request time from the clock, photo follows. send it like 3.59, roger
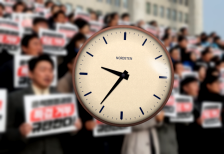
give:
9.36
